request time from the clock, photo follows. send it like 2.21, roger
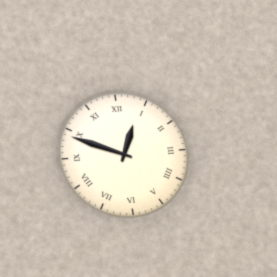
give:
12.49
